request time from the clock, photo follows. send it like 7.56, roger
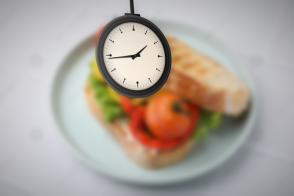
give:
1.44
